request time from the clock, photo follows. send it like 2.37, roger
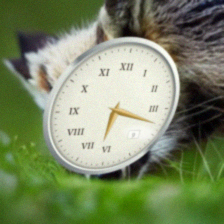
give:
6.18
